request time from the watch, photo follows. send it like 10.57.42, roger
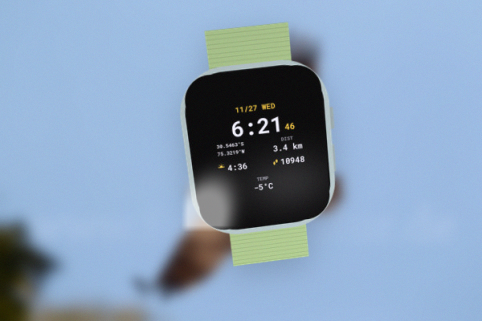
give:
6.21.46
